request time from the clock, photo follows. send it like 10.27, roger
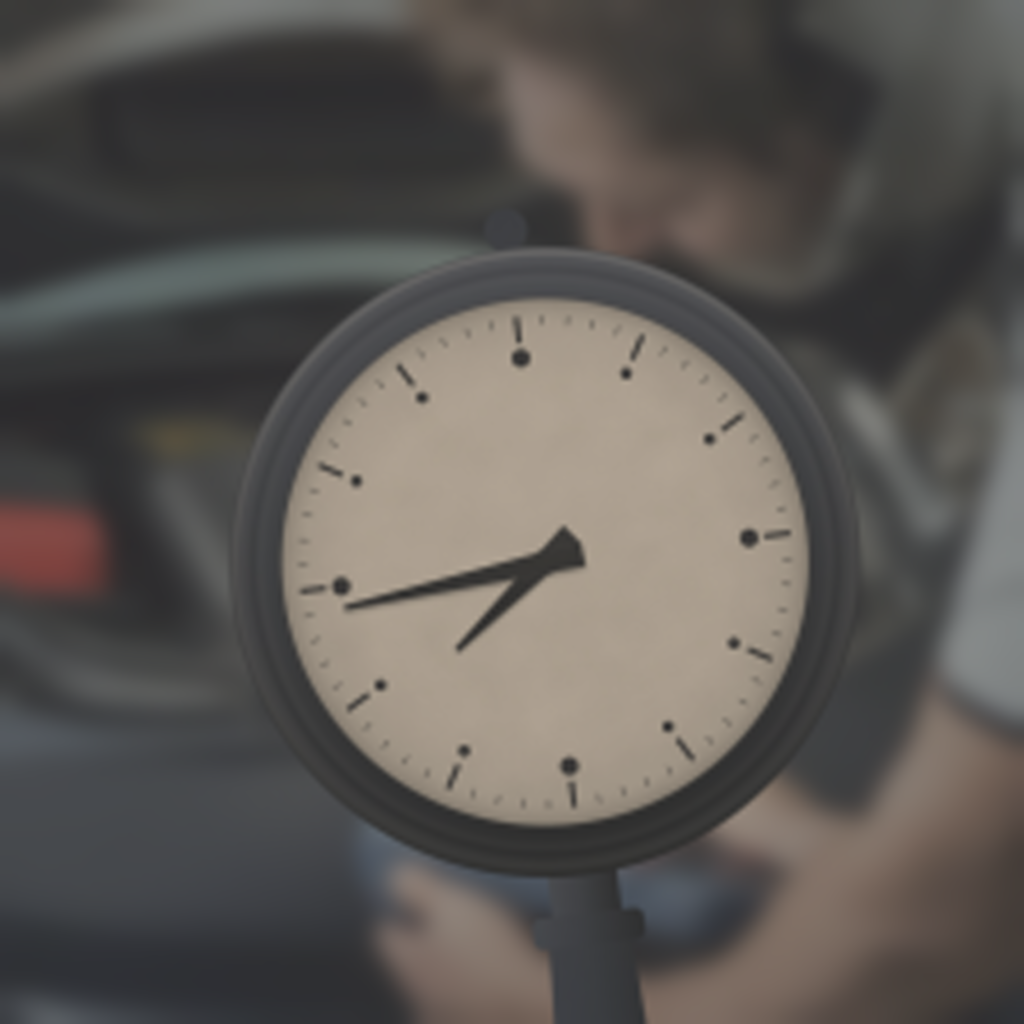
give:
7.44
